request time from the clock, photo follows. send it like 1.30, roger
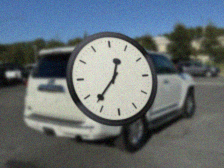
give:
12.37
